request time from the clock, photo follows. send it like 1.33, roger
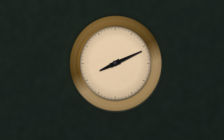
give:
8.11
